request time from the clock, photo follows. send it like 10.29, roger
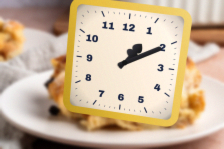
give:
1.10
